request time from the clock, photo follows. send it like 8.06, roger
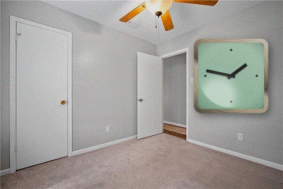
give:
1.47
